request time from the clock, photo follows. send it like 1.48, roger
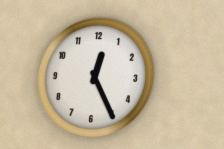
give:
12.25
